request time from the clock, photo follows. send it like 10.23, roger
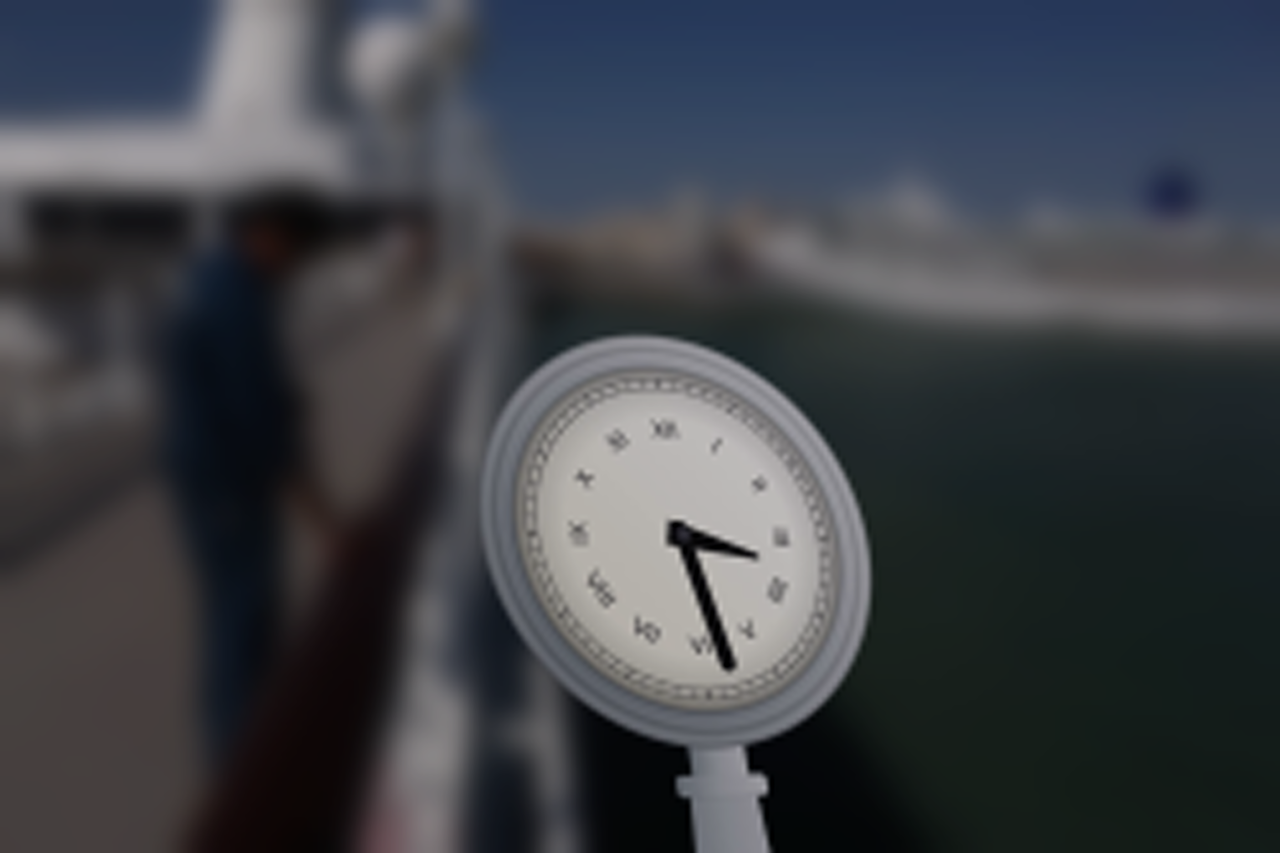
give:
3.28
